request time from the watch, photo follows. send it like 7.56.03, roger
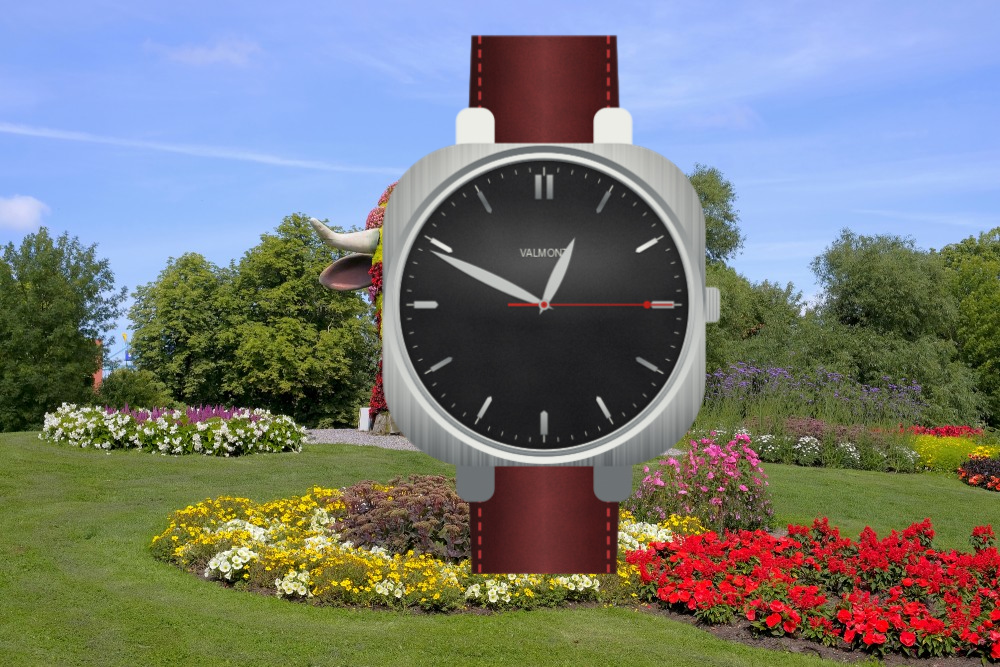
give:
12.49.15
